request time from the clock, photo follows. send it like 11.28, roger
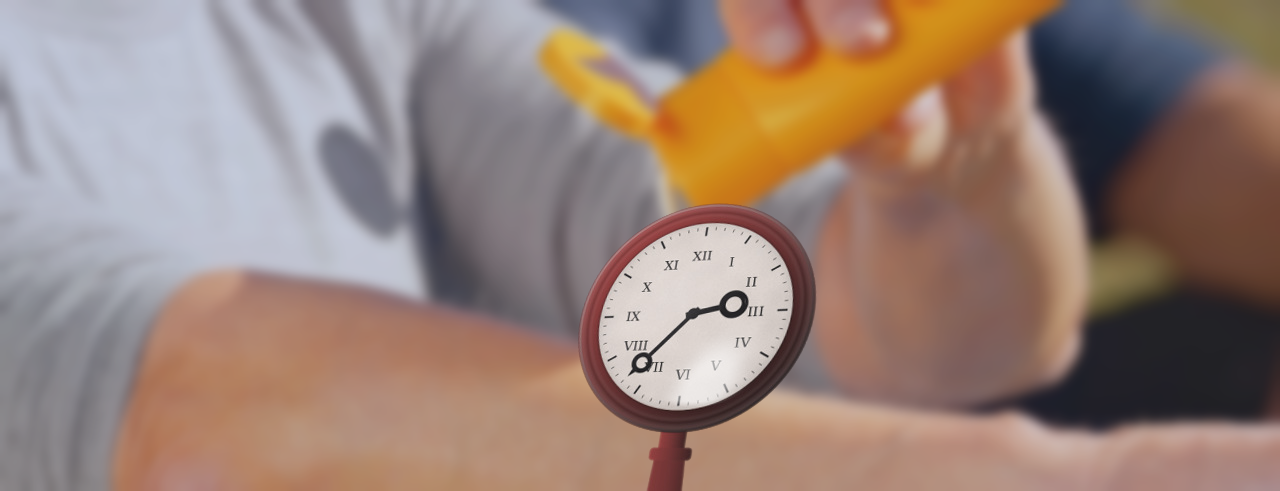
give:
2.37
